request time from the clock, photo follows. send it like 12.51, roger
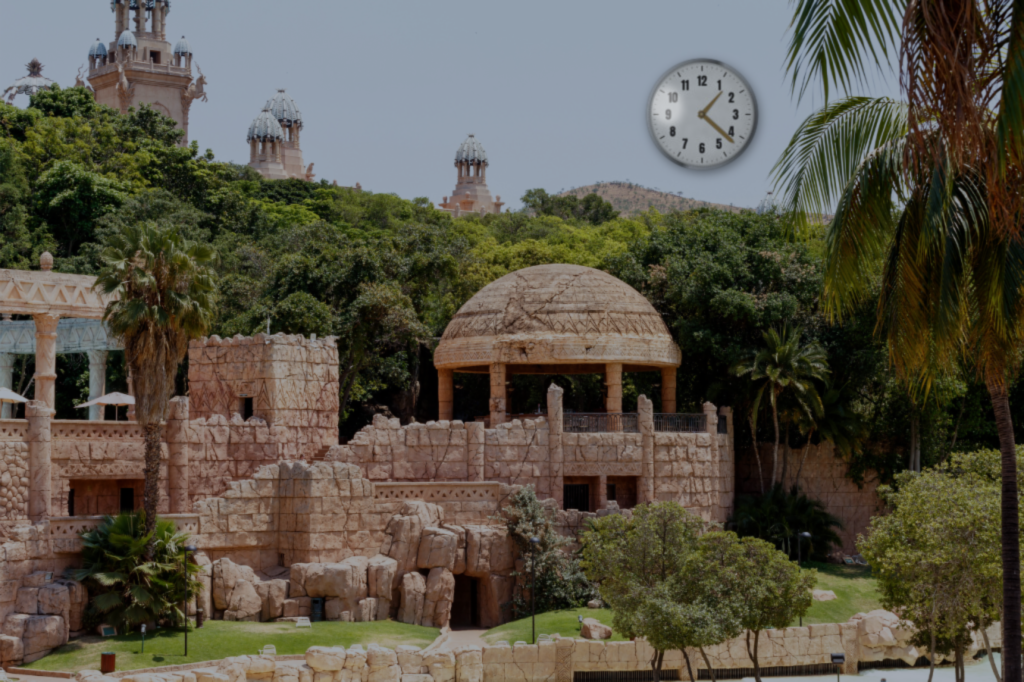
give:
1.22
